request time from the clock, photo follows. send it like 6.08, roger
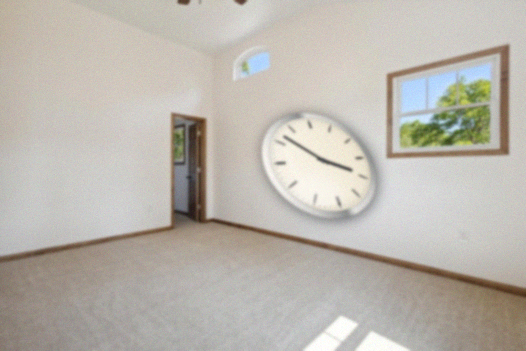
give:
3.52
